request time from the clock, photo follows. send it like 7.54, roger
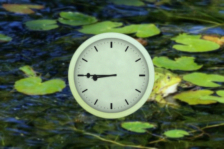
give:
8.45
